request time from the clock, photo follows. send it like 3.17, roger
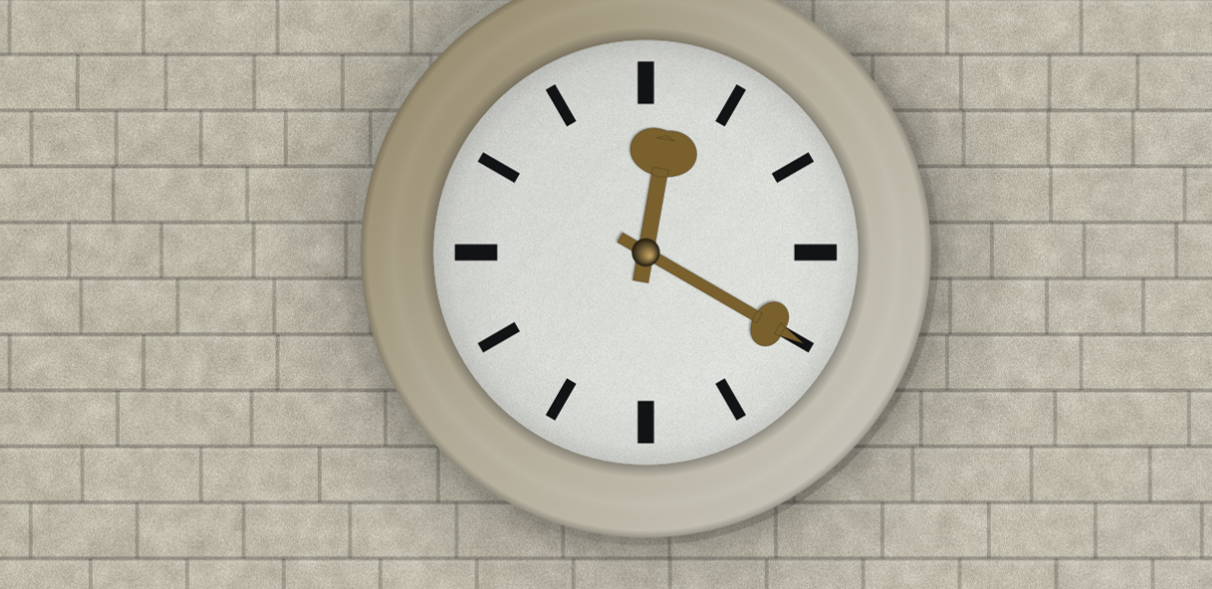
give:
12.20
